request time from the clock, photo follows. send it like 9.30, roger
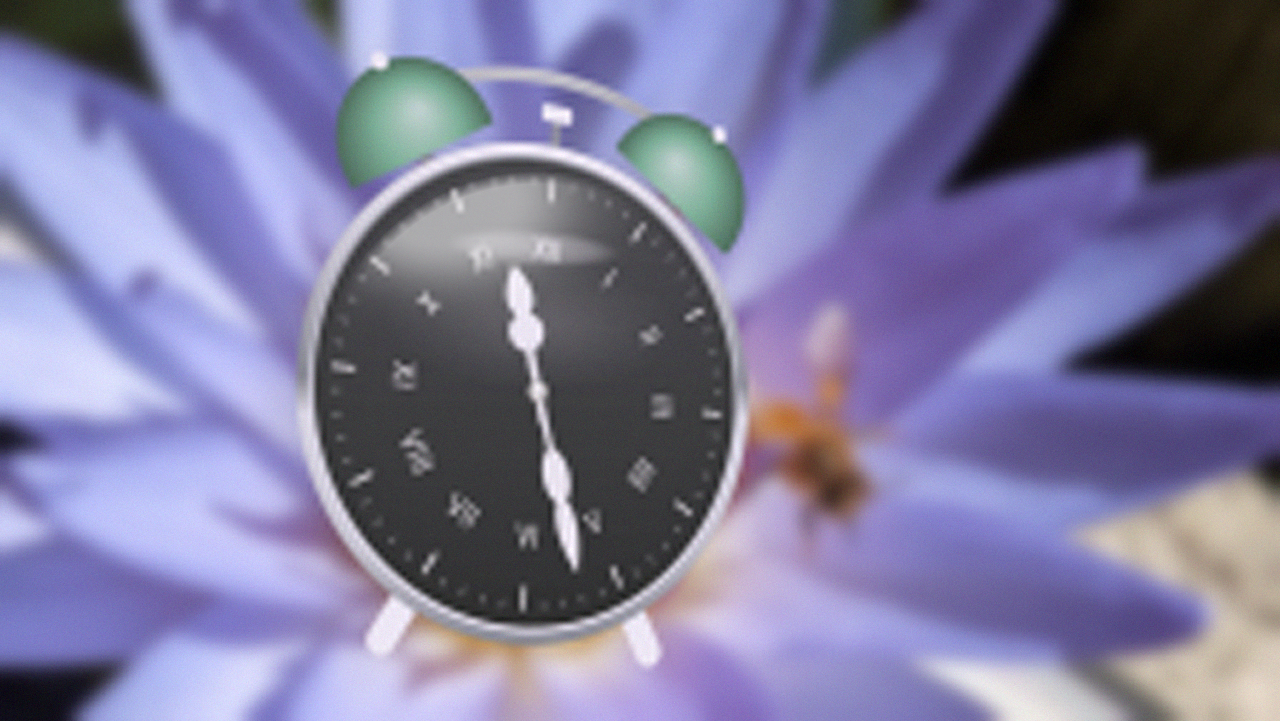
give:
11.27
